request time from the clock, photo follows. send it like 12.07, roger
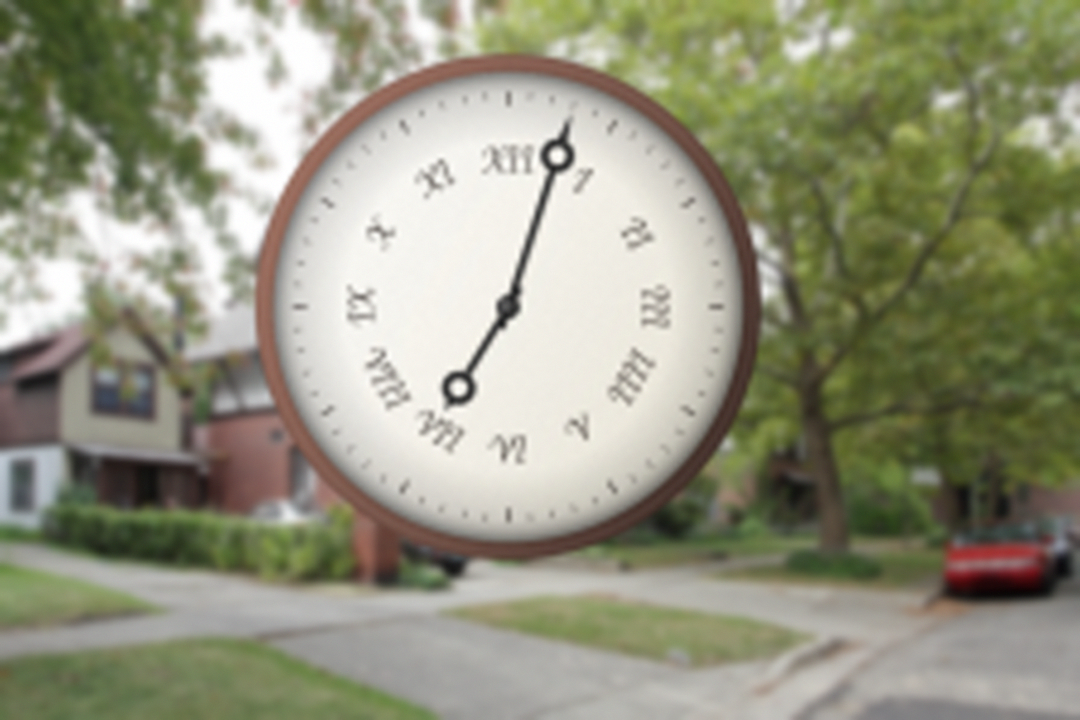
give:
7.03
